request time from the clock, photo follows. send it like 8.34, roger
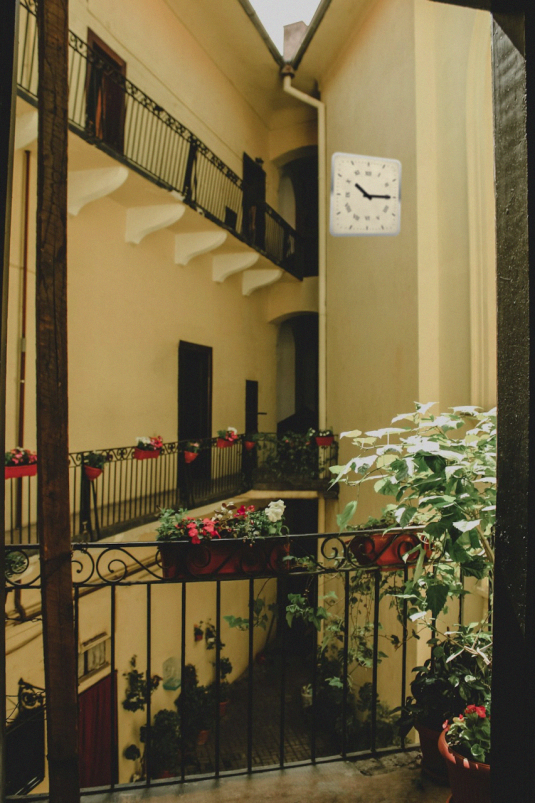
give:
10.15
